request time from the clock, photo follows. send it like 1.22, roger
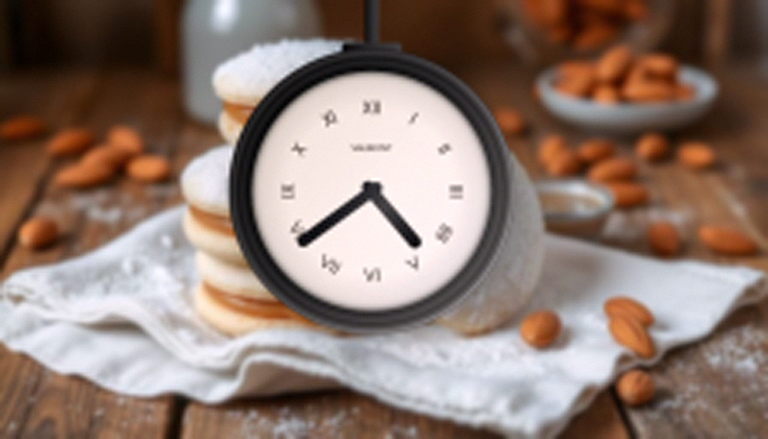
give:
4.39
